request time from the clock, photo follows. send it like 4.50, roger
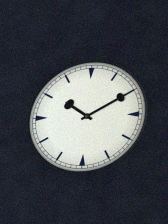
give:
10.10
